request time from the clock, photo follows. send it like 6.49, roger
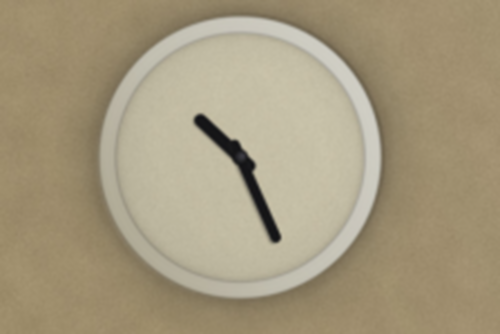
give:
10.26
